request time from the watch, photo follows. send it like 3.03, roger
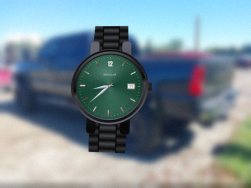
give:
8.38
